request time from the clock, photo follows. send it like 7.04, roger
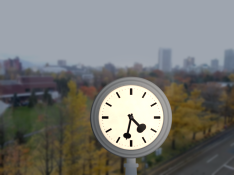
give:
4.32
